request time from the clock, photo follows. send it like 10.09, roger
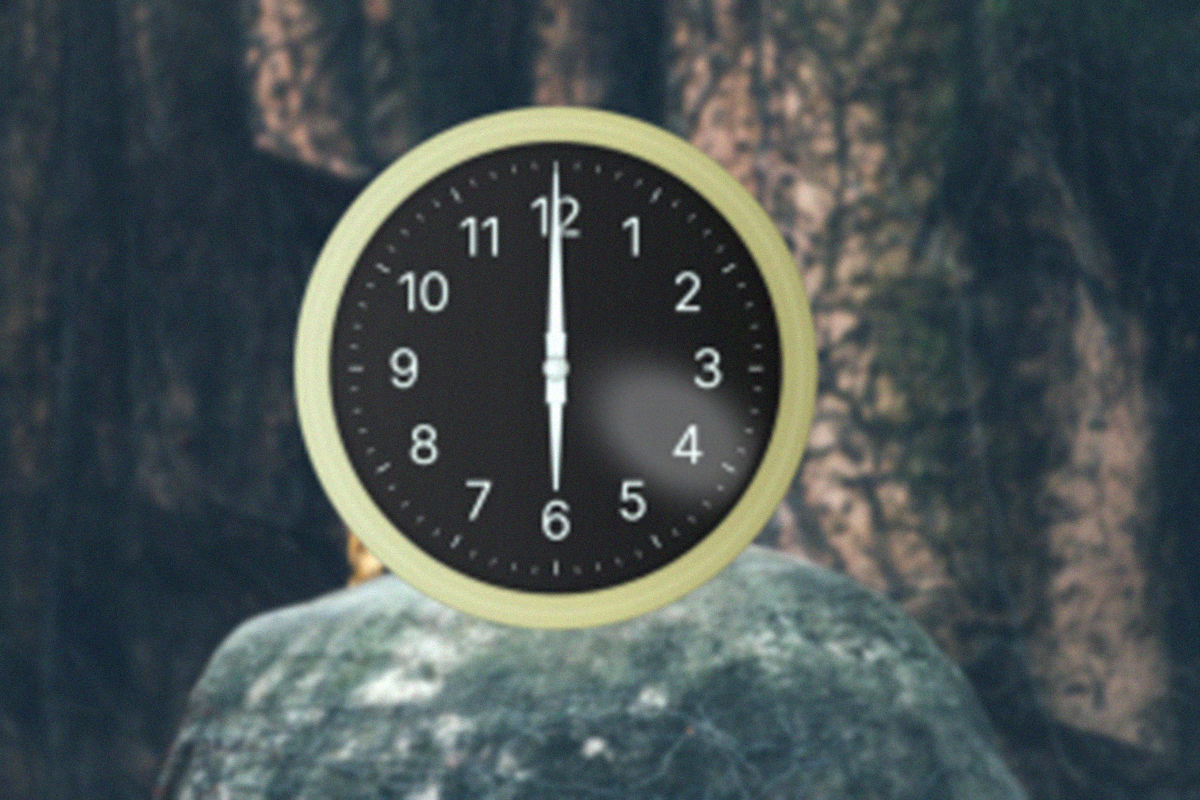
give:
6.00
